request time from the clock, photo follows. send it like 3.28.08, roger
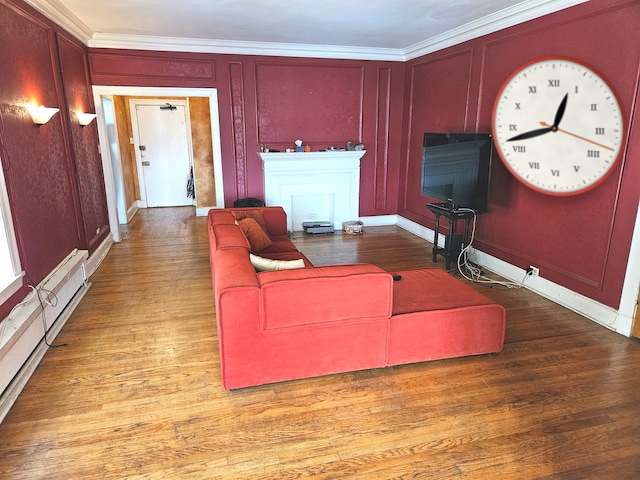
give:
12.42.18
